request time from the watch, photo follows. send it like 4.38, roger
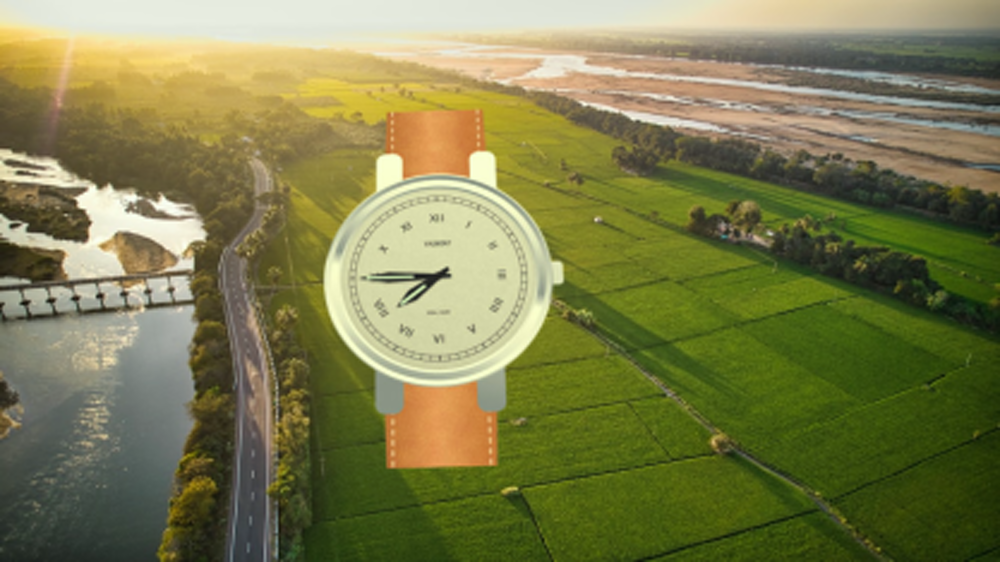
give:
7.45
